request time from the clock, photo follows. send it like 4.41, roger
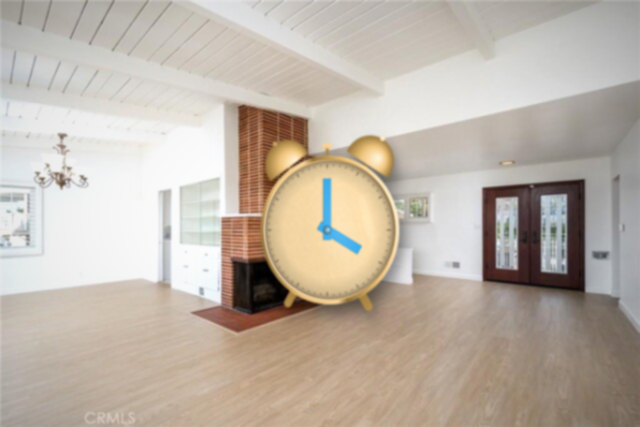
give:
4.00
